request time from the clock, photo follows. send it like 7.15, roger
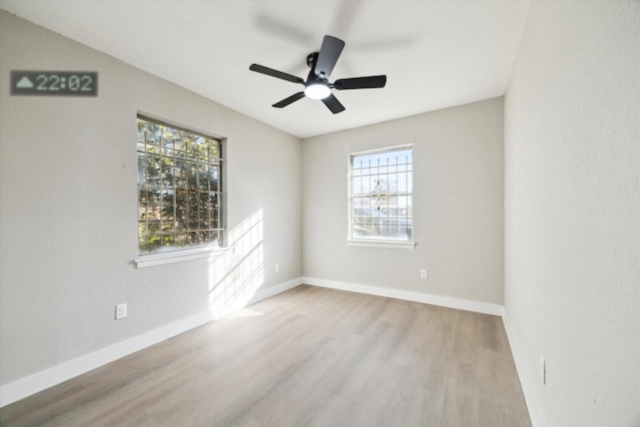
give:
22.02
